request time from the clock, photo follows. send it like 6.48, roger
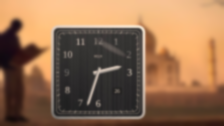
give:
2.33
